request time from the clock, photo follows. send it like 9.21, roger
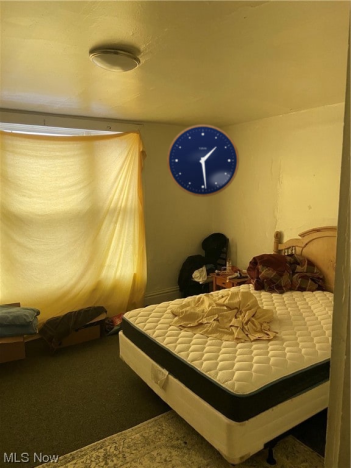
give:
1.29
